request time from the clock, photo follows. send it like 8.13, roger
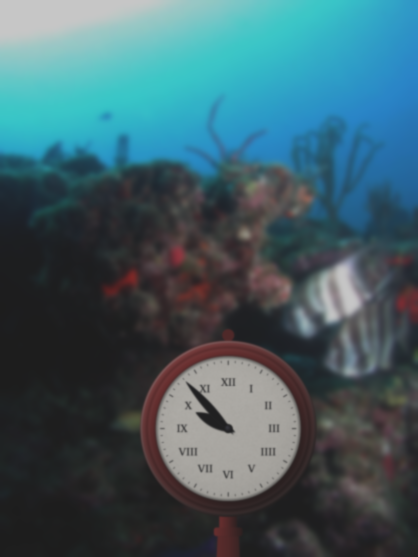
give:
9.53
